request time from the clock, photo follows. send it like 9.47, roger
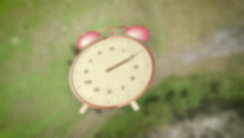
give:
2.10
